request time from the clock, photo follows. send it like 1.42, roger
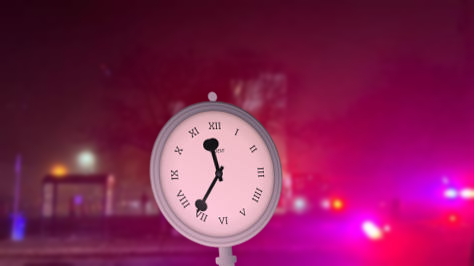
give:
11.36
